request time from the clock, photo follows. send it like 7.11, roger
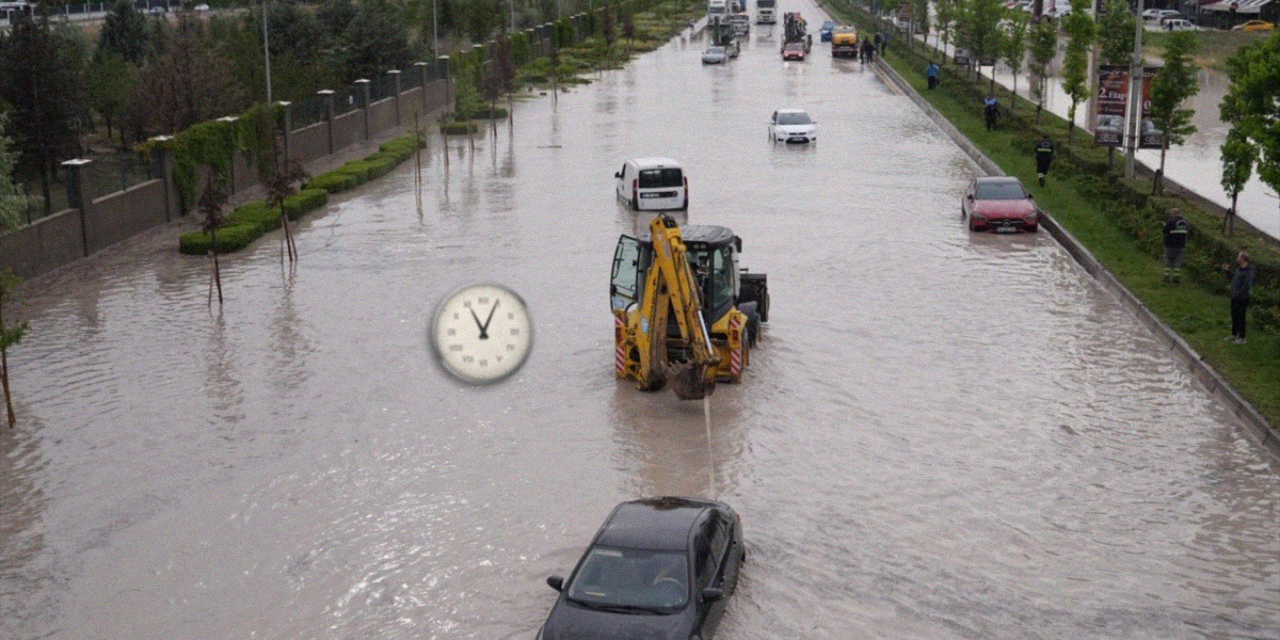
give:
11.04
